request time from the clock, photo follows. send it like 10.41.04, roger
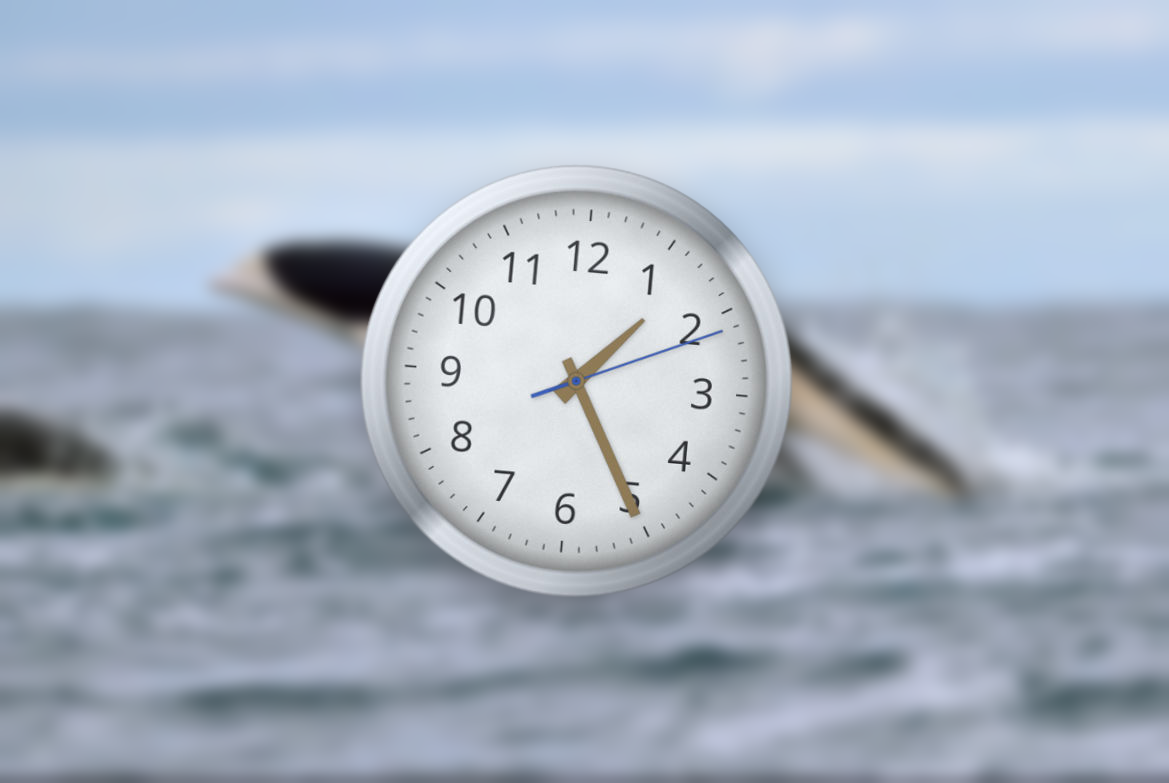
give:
1.25.11
